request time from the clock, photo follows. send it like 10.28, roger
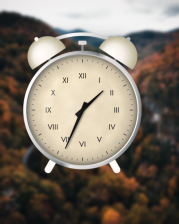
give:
1.34
